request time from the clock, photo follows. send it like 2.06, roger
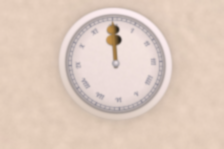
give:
12.00
